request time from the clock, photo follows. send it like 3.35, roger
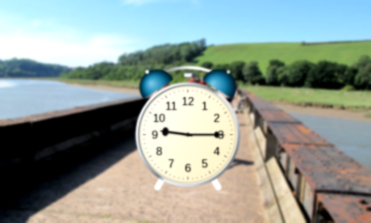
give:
9.15
